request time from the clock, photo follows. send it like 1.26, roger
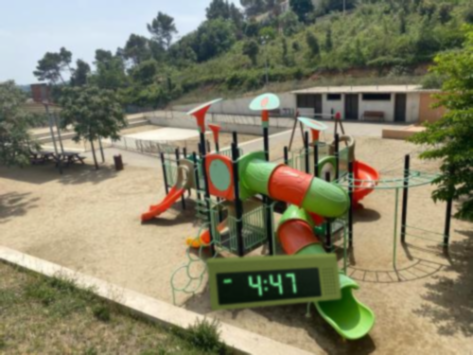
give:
4.47
